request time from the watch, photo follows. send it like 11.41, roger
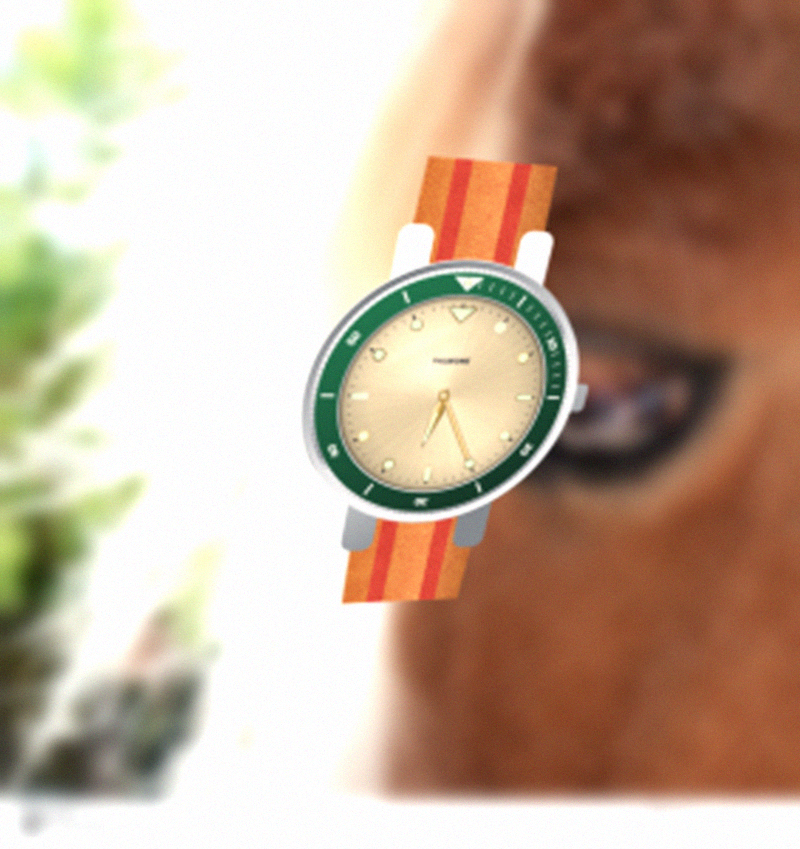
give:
6.25
